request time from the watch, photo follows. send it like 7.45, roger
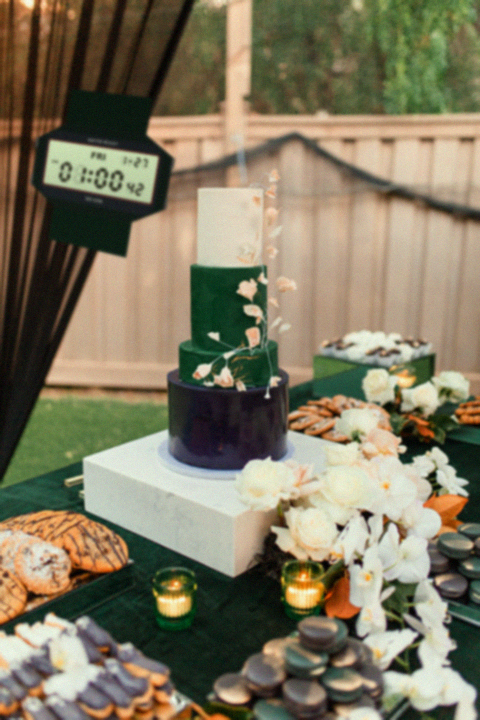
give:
1.00
